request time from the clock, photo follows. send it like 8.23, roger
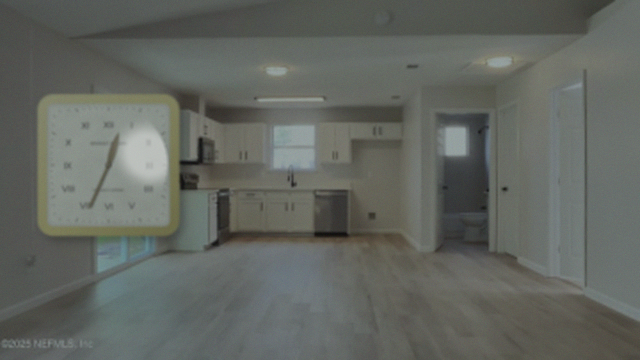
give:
12.34
